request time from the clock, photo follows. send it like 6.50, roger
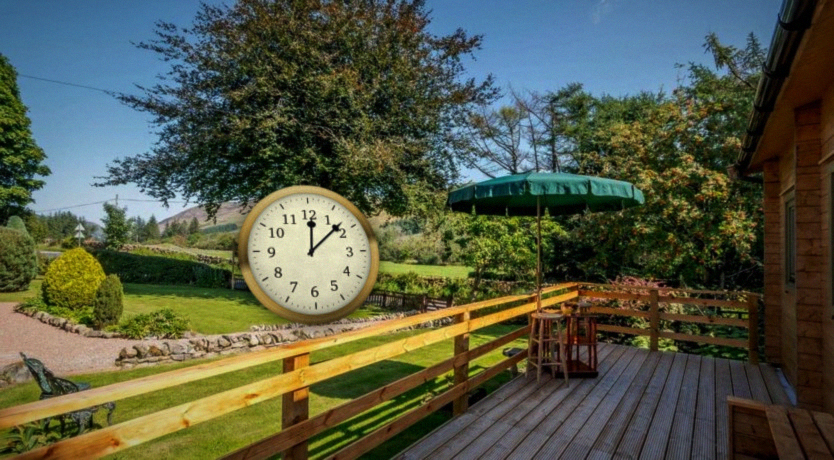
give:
12.08
